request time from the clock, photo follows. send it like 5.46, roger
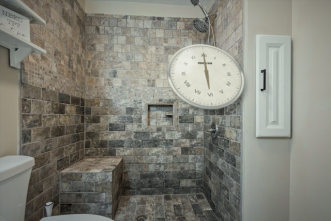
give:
6.00
